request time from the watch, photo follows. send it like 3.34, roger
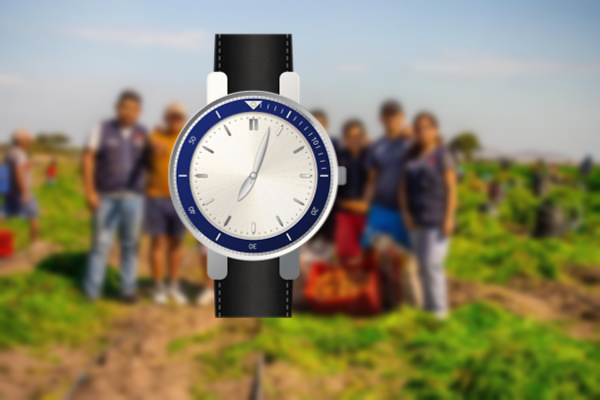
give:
7.03
